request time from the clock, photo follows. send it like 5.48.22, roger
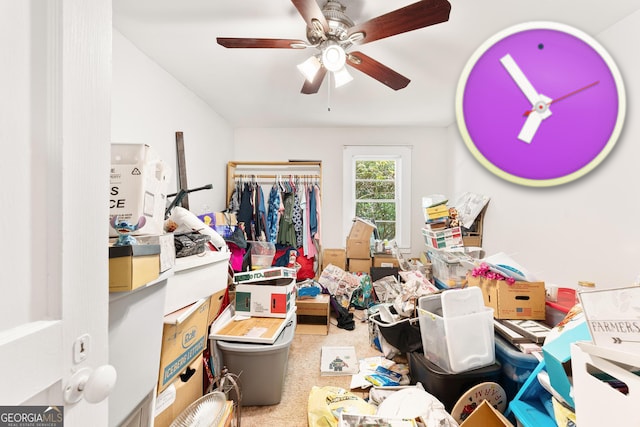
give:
6.54.11
